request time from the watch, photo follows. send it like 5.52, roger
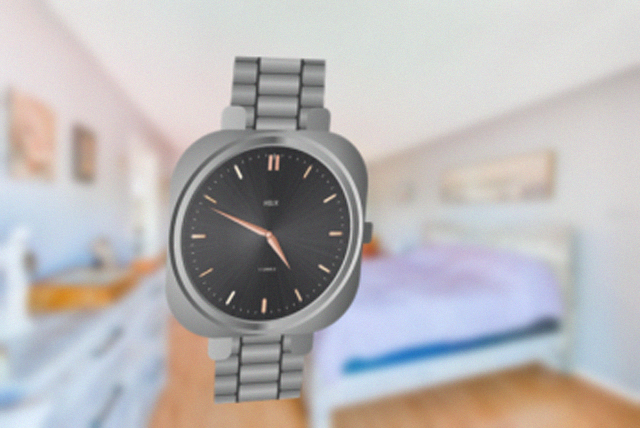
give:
4.49
